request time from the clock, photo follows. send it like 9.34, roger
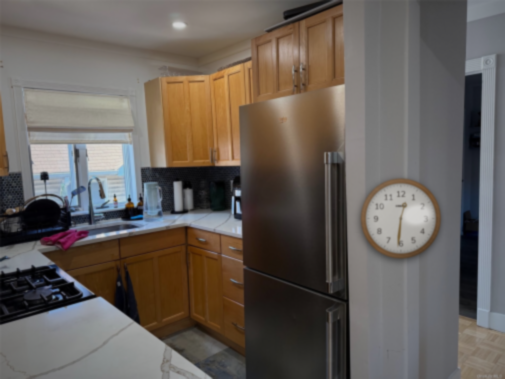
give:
12.31
